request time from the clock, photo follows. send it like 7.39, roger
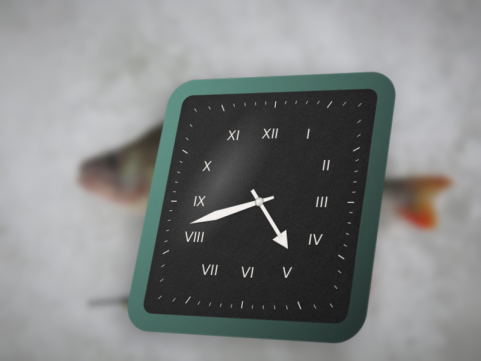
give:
4.42
